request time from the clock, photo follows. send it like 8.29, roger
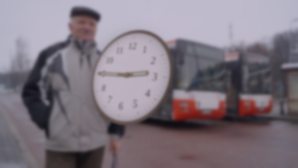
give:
2.45
